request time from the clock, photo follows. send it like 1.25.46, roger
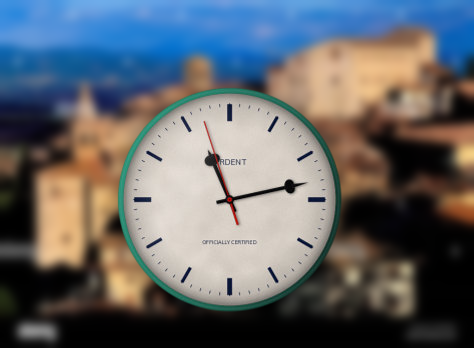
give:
11.12.57
